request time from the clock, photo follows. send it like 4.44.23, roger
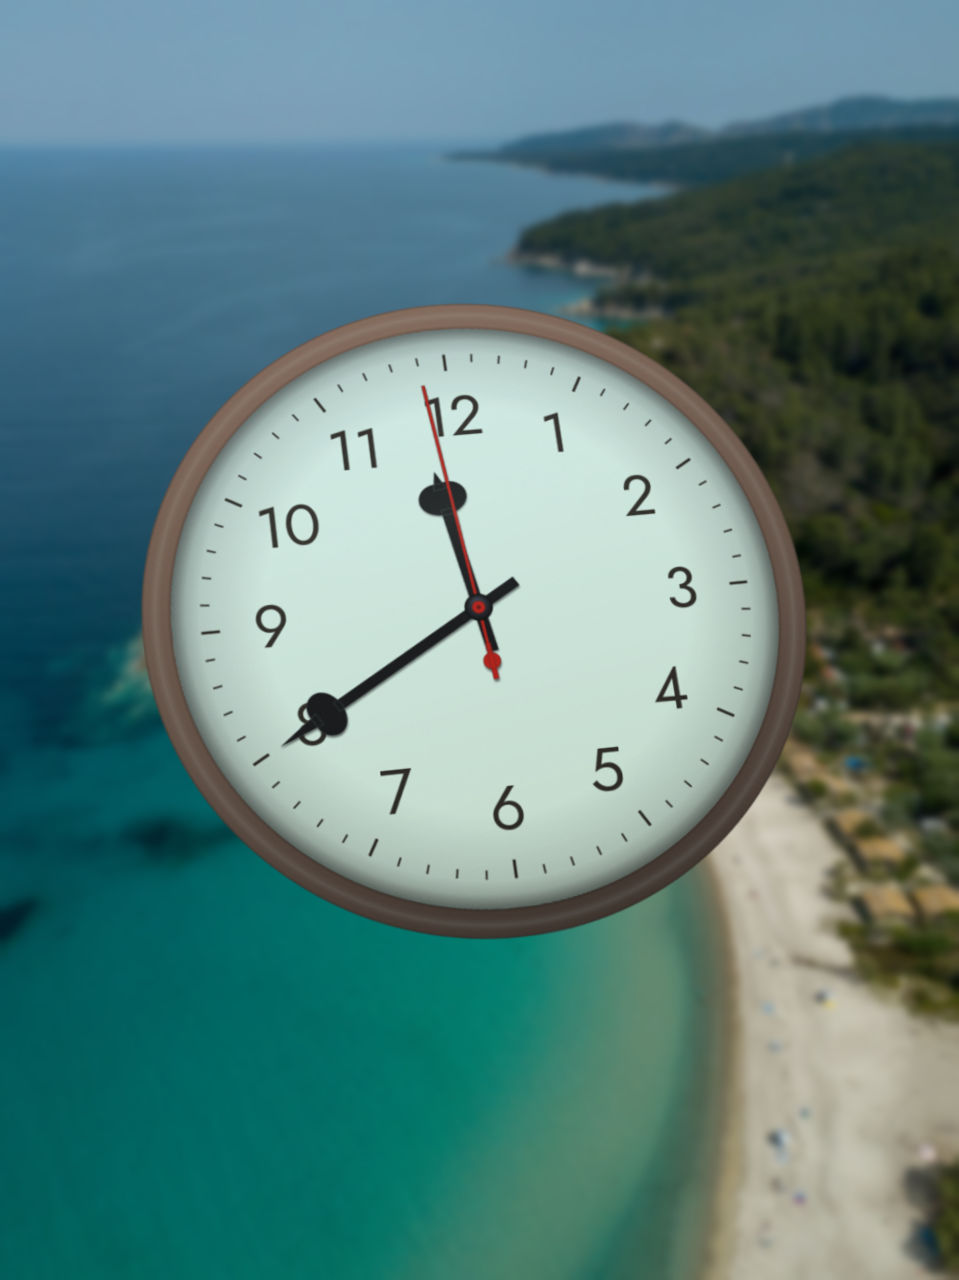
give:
11.39.59
